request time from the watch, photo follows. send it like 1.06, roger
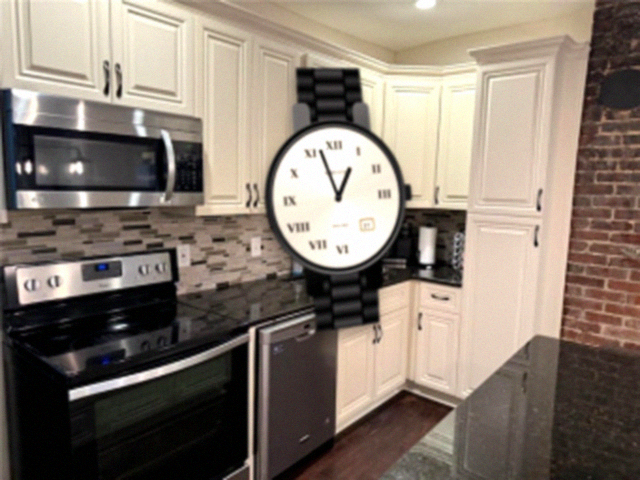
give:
12.57
